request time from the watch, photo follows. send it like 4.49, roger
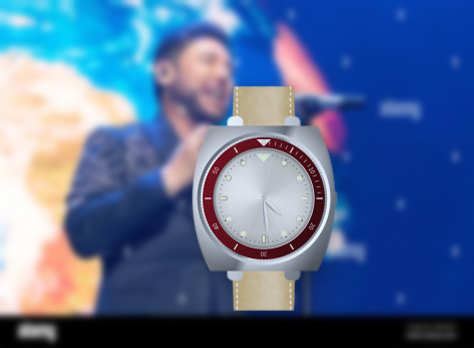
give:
4.29
